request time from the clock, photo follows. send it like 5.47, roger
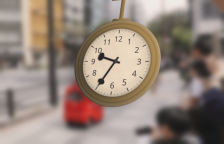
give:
9.35
